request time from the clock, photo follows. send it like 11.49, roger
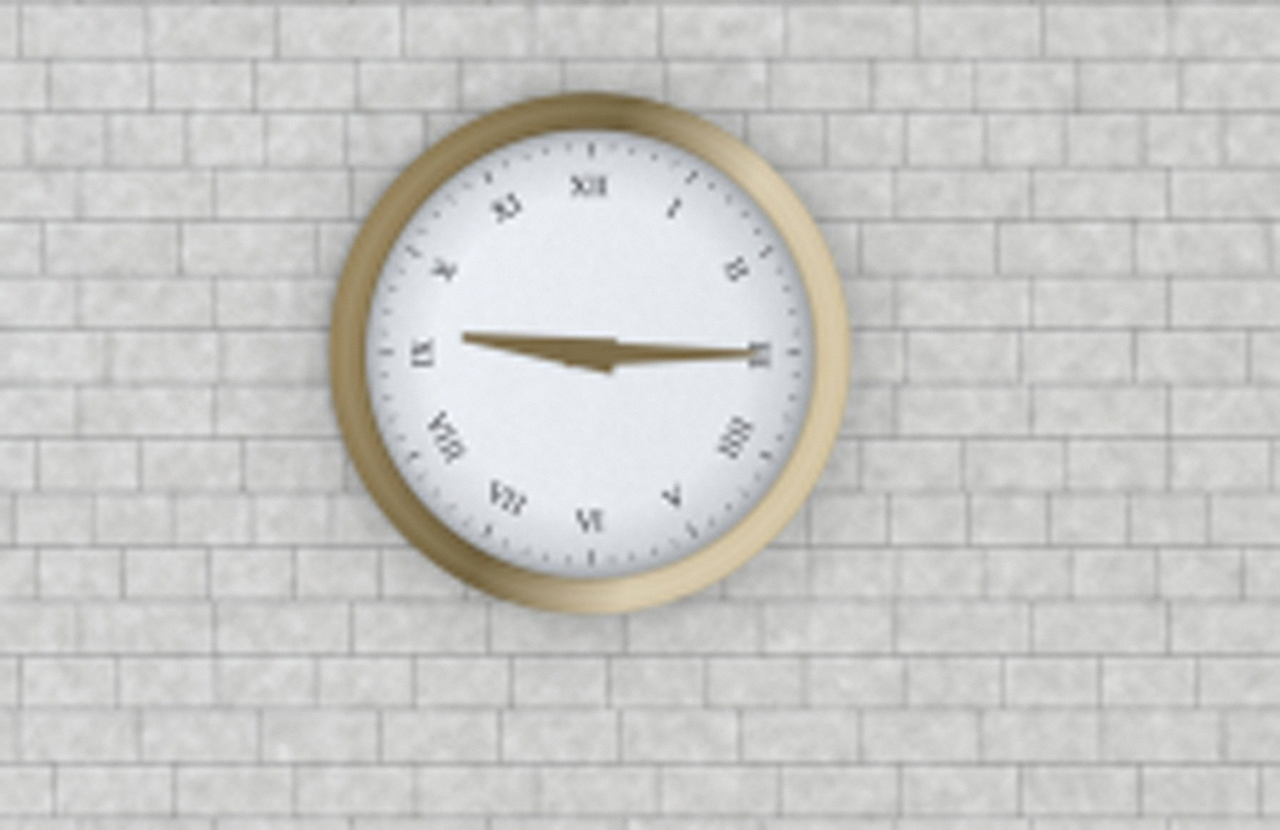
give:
9.15
